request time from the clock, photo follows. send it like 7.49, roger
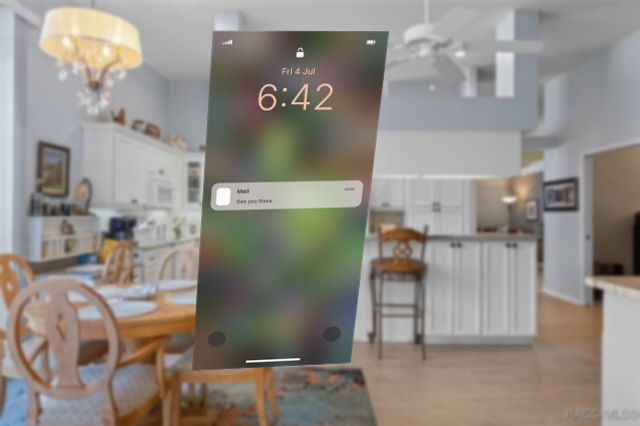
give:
6.42
